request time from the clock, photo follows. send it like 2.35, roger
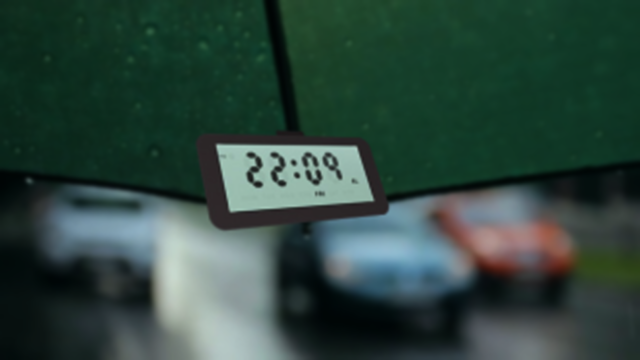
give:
22.09
